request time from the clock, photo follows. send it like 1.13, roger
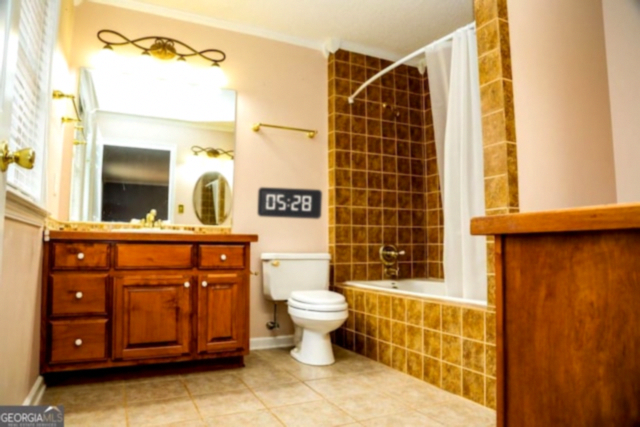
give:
5.28
